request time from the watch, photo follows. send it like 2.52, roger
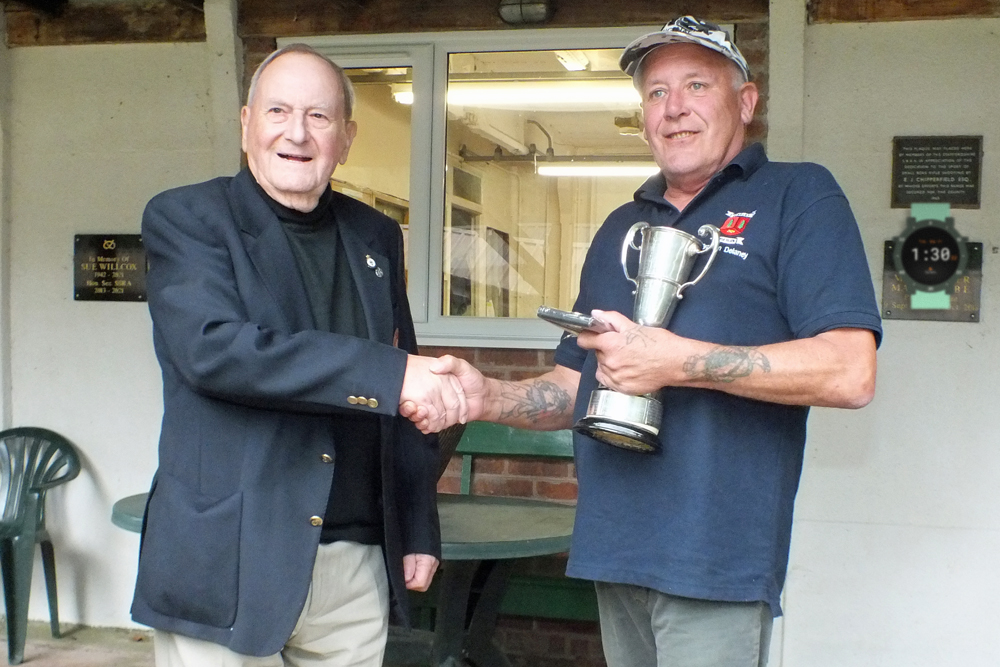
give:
1.30
